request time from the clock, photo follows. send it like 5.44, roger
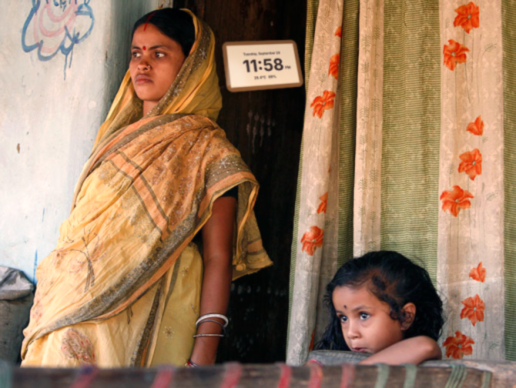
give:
11.58
